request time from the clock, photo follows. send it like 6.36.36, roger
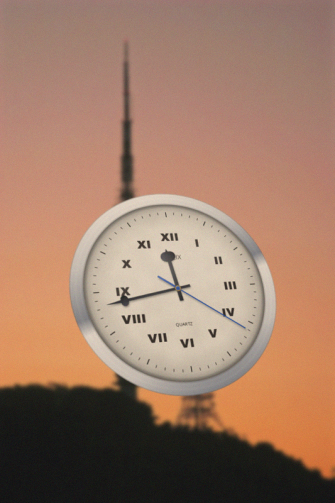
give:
11.43.21
